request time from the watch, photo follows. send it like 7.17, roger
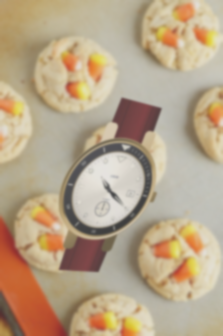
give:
10.20
